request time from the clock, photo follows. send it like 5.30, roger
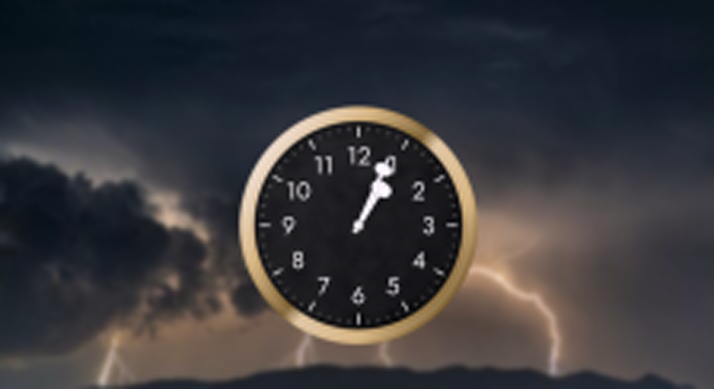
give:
1.04
